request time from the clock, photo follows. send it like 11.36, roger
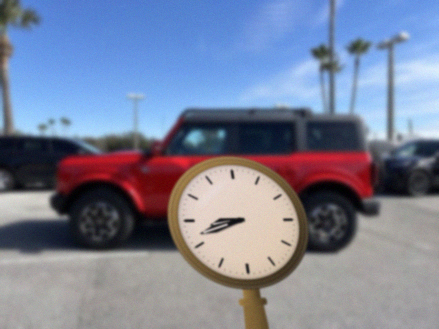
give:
8.42
